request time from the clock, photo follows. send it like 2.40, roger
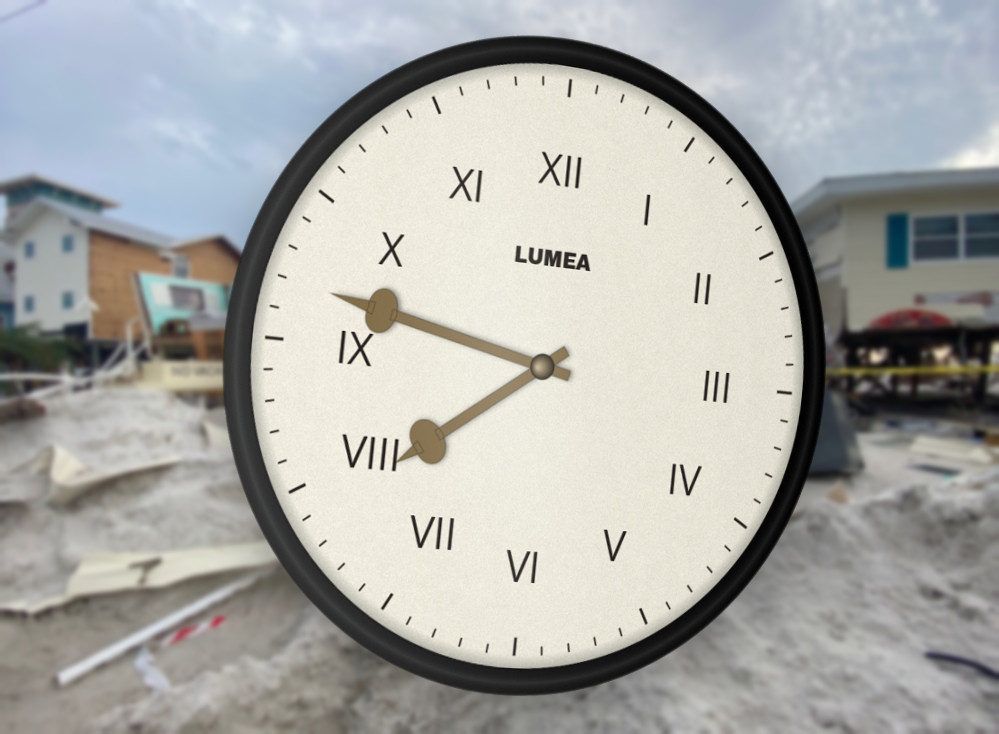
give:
7.47
